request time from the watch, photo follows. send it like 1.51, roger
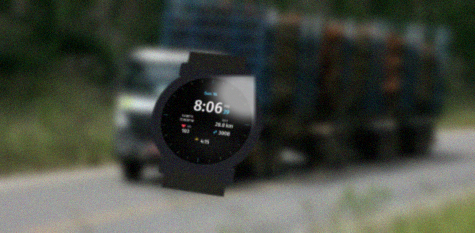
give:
8.06
